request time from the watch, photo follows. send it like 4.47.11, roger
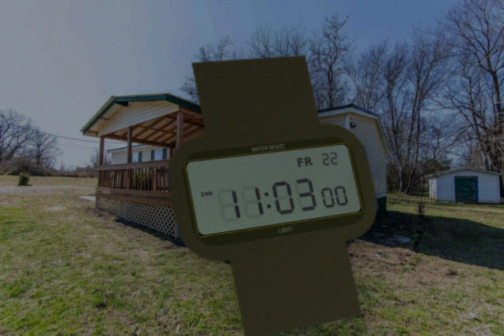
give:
11.03.00
